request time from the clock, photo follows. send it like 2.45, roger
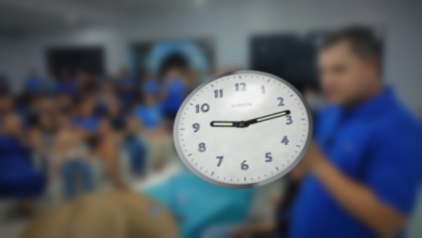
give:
9.13
